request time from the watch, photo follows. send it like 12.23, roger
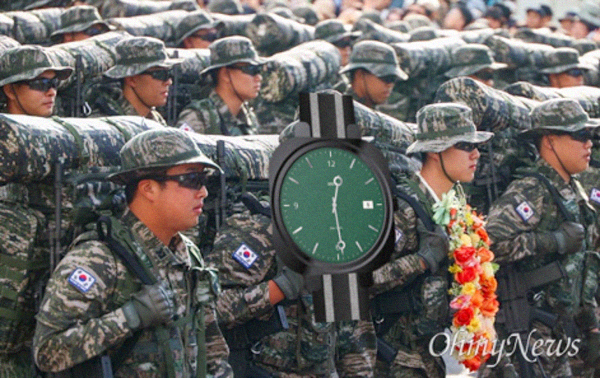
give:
12.29
